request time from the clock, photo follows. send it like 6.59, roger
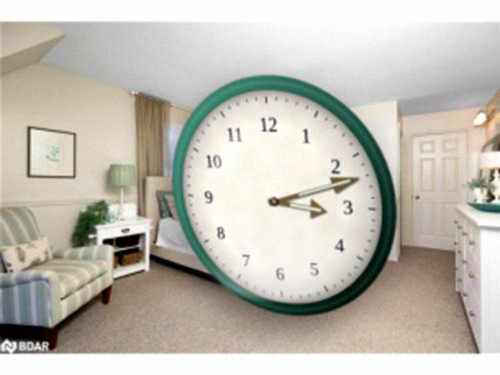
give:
3.12
